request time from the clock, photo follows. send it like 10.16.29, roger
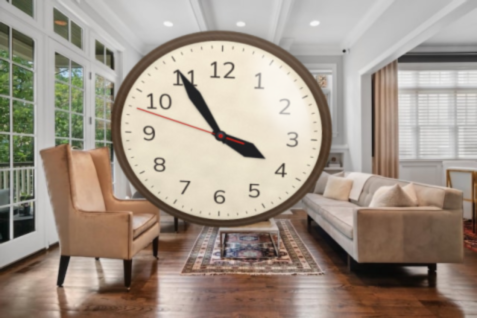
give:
3.54.48
